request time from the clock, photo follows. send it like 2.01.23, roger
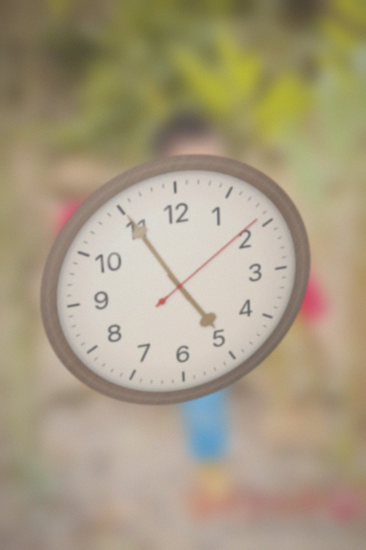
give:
4.55.09
